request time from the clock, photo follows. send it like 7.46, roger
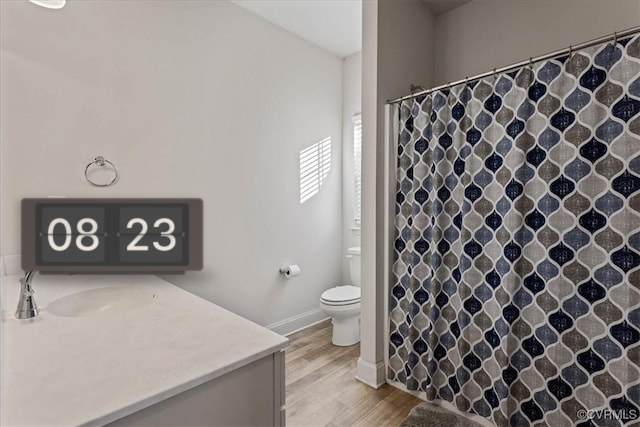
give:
8.23
